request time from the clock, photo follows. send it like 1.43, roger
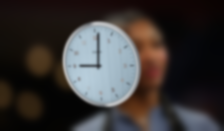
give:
9.01
